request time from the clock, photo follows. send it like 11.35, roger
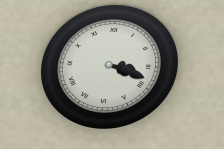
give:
3.18
